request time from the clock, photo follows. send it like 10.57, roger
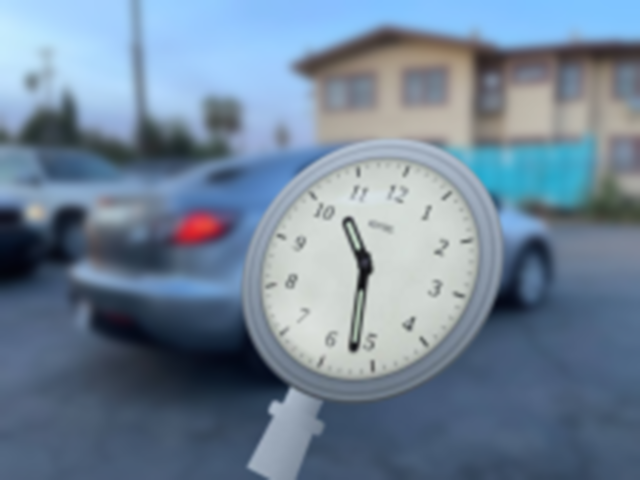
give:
10.27
